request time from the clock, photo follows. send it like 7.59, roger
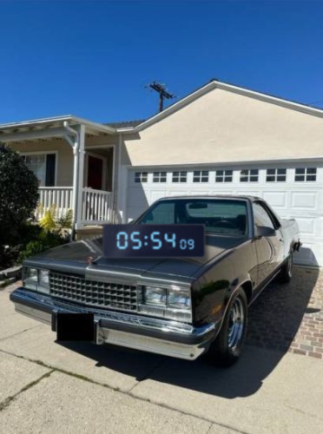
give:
5.54
